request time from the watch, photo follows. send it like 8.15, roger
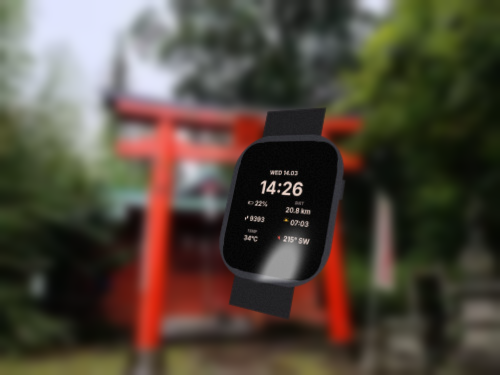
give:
14.26
